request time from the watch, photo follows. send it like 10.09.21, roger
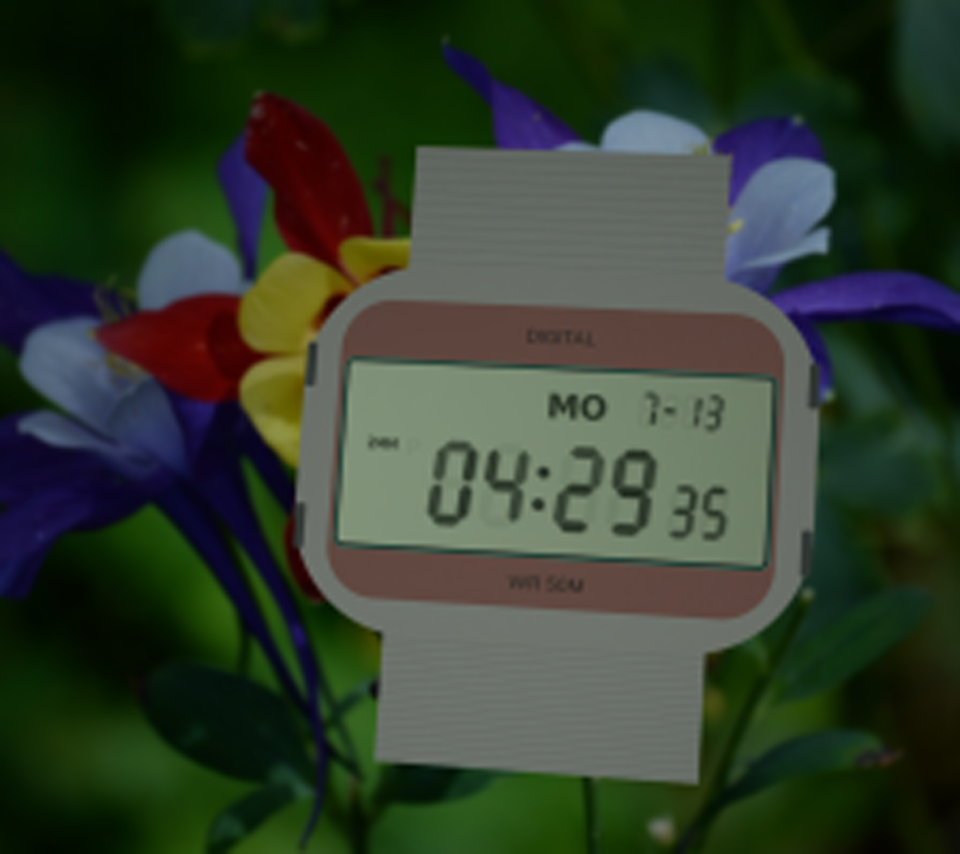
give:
4.29.35
